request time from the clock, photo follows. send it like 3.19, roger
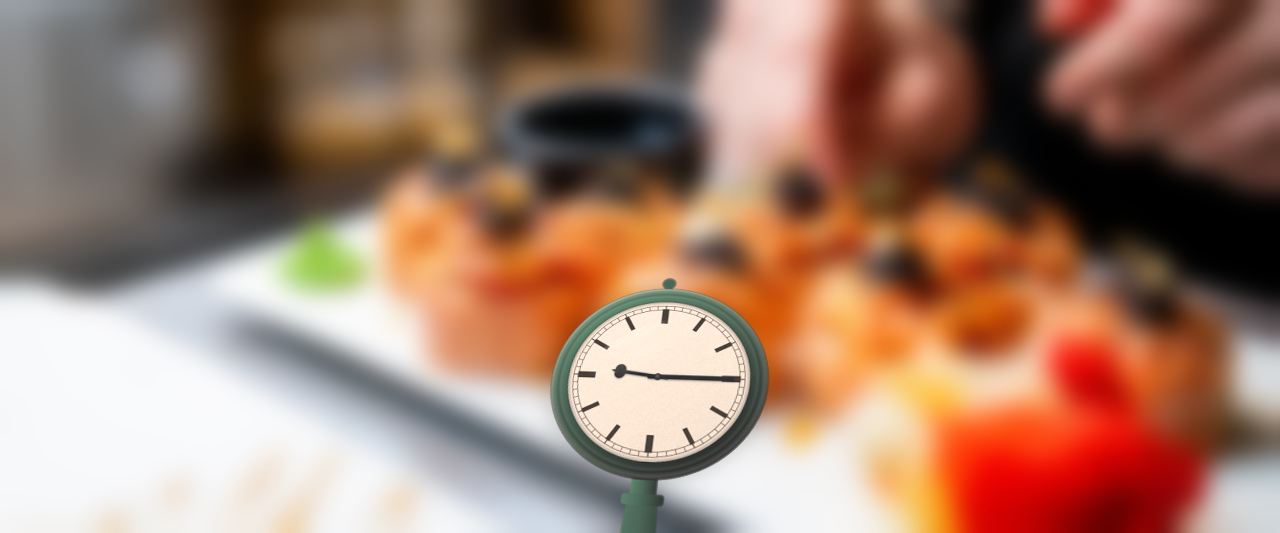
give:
9.15
